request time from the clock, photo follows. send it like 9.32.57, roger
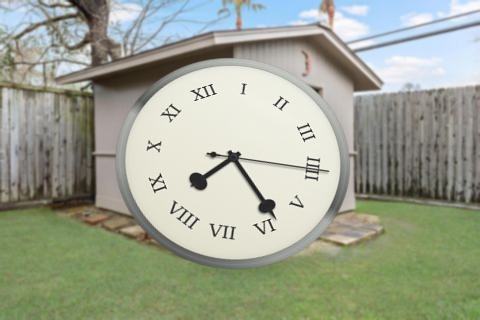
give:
8.28.20
